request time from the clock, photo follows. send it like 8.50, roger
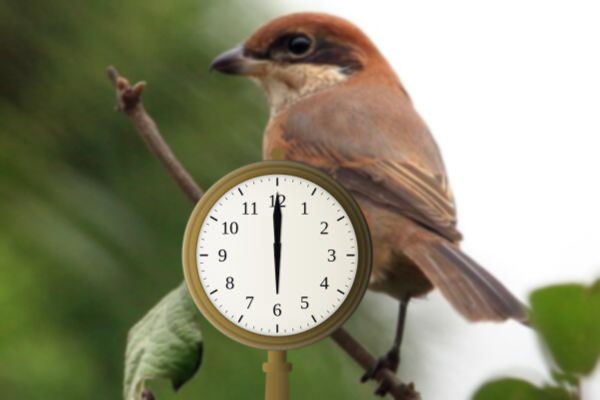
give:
6.00
